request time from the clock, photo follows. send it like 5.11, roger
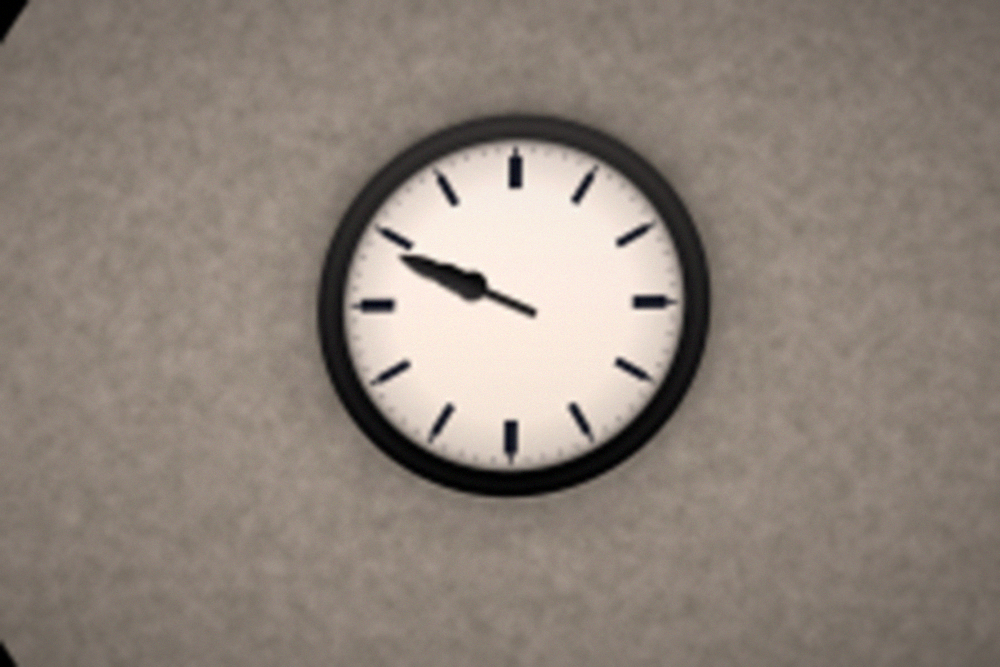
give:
9.49
